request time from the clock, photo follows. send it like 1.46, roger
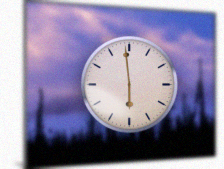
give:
5.59
